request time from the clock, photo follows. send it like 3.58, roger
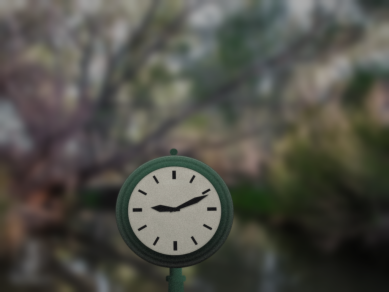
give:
9.11
